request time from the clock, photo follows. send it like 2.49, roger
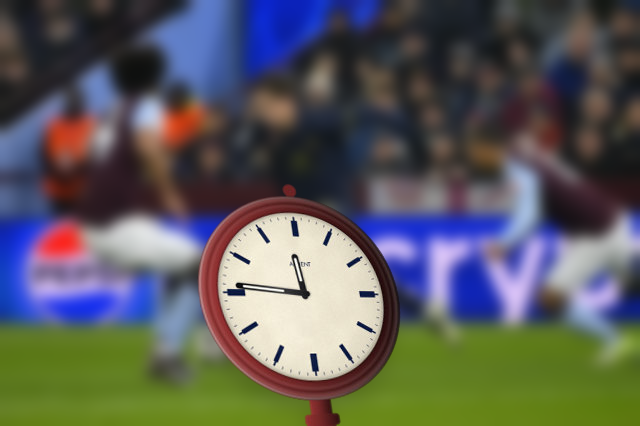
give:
11.46
